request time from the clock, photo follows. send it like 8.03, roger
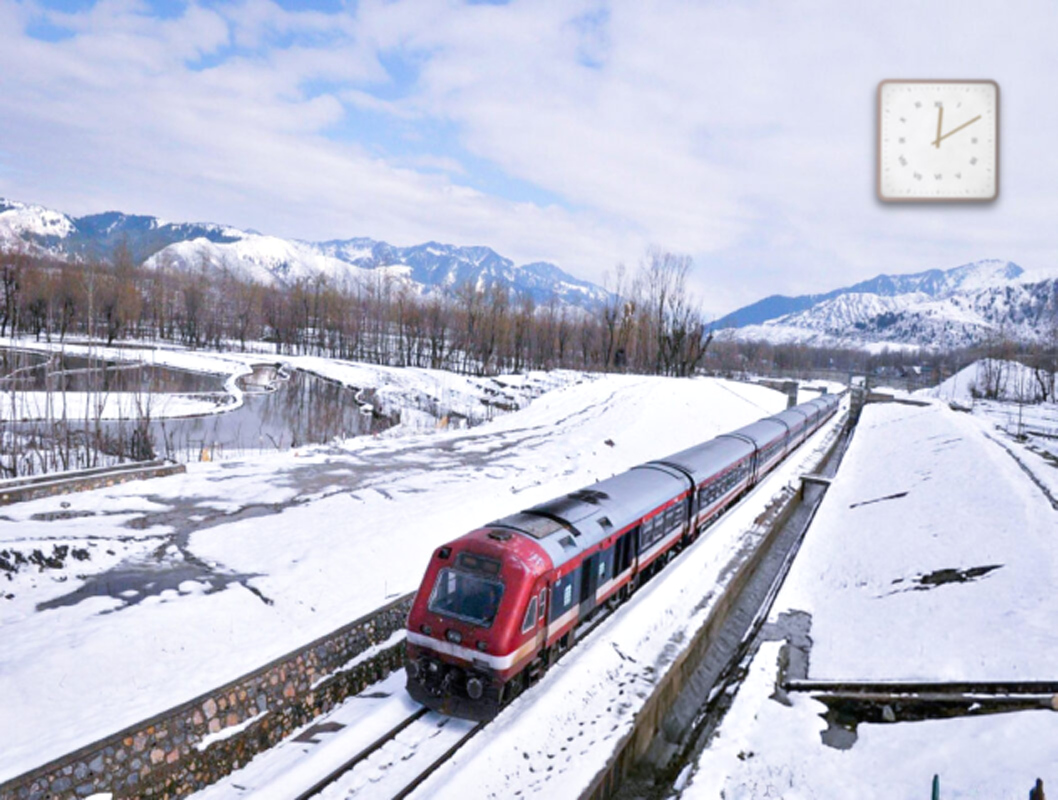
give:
12.10
